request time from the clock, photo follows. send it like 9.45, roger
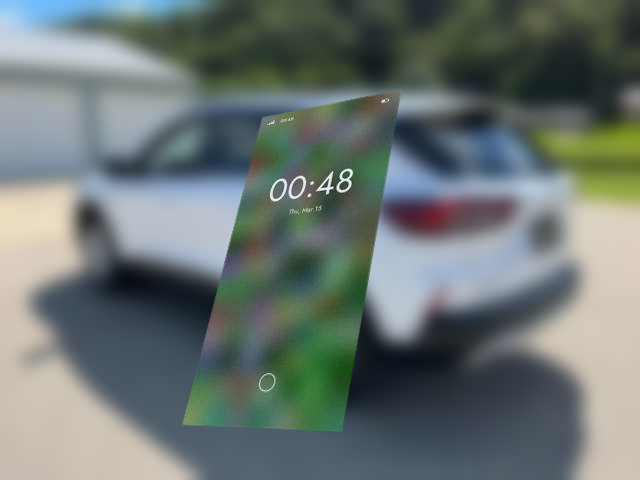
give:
0.48
